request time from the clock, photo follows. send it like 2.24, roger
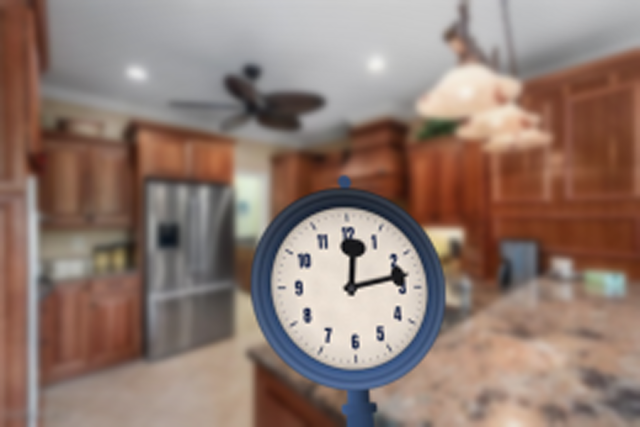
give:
12.13
